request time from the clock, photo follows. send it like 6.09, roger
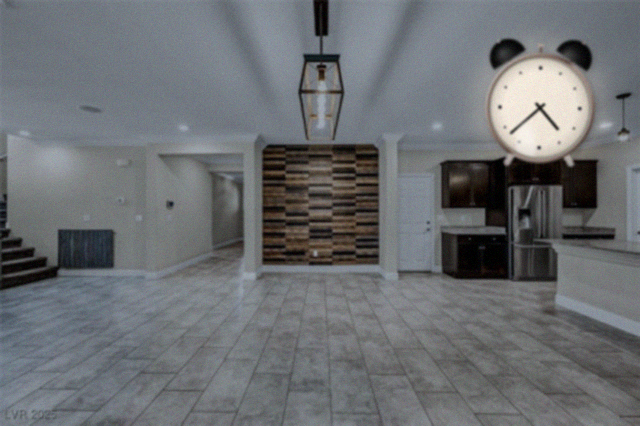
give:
4.38
